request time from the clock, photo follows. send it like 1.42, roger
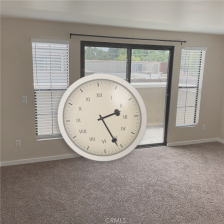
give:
2.26
